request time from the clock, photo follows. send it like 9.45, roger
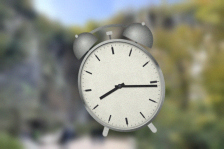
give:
8.16
